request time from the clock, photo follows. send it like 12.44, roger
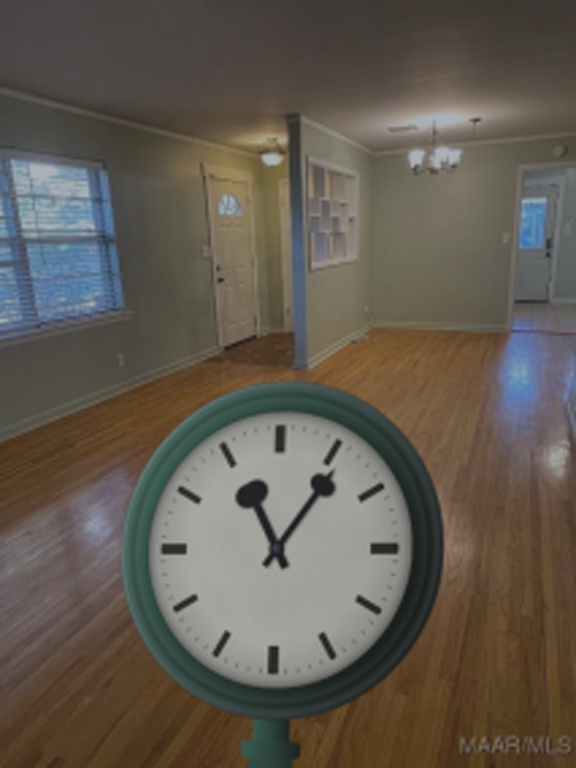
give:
11.06
